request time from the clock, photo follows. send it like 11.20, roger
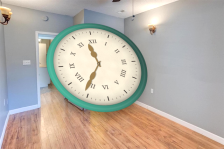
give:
11.36
